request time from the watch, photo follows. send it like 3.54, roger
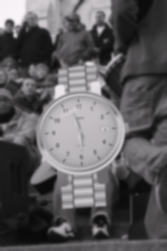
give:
5.57
